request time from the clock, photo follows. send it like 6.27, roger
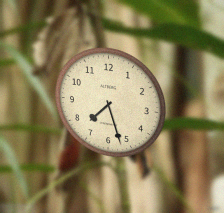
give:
7.27
